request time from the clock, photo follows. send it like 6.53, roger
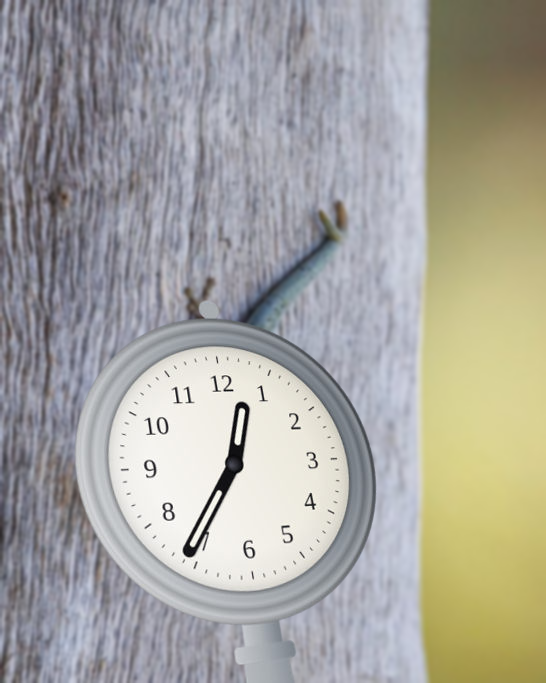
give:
12.36
